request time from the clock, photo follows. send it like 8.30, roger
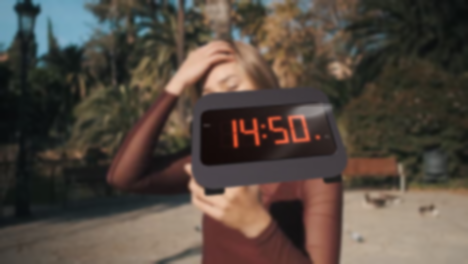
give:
14.50
